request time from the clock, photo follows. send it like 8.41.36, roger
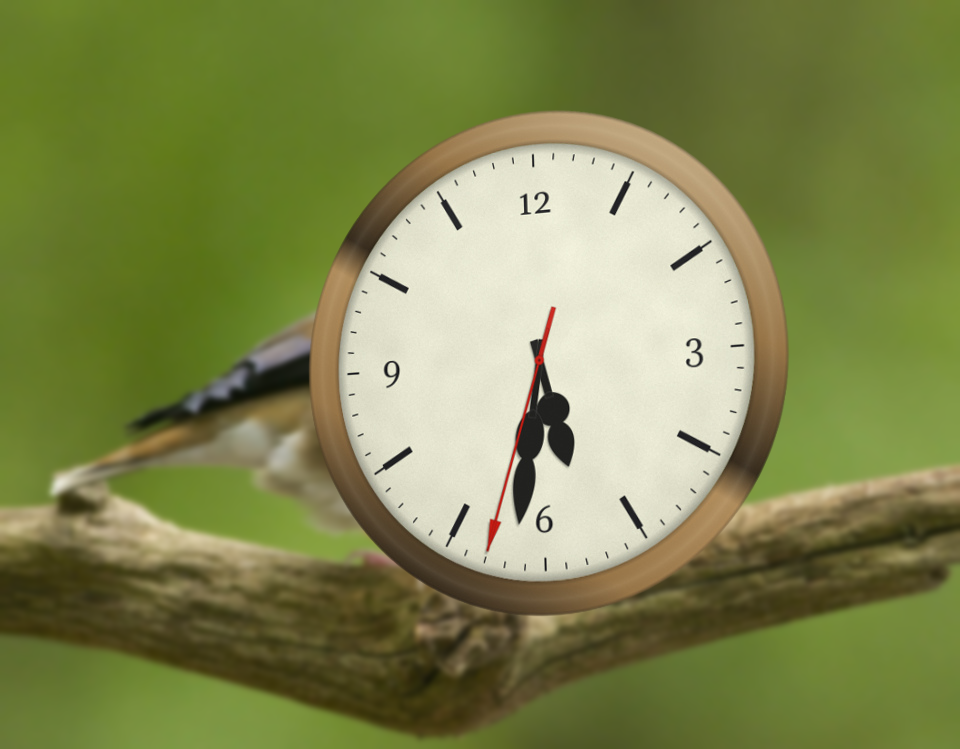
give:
5.31.33
